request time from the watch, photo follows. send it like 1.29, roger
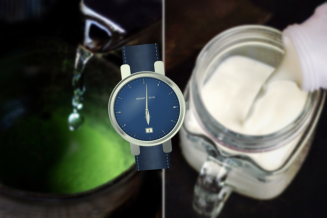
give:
6.01
